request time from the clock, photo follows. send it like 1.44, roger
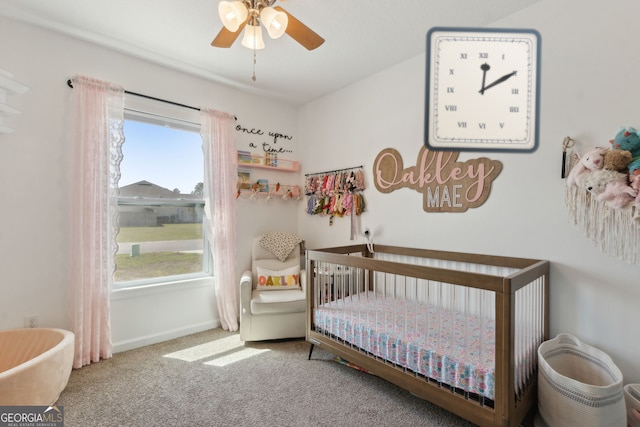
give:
12.10
